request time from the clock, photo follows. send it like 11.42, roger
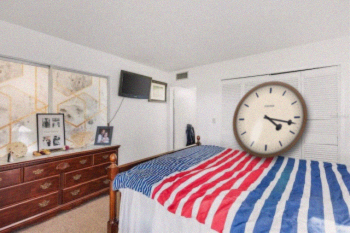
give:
4.17
